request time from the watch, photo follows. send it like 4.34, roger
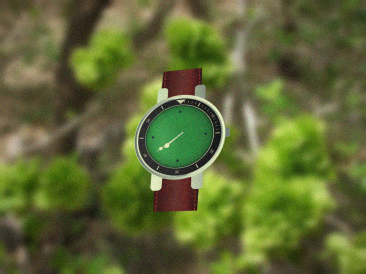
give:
7.39
